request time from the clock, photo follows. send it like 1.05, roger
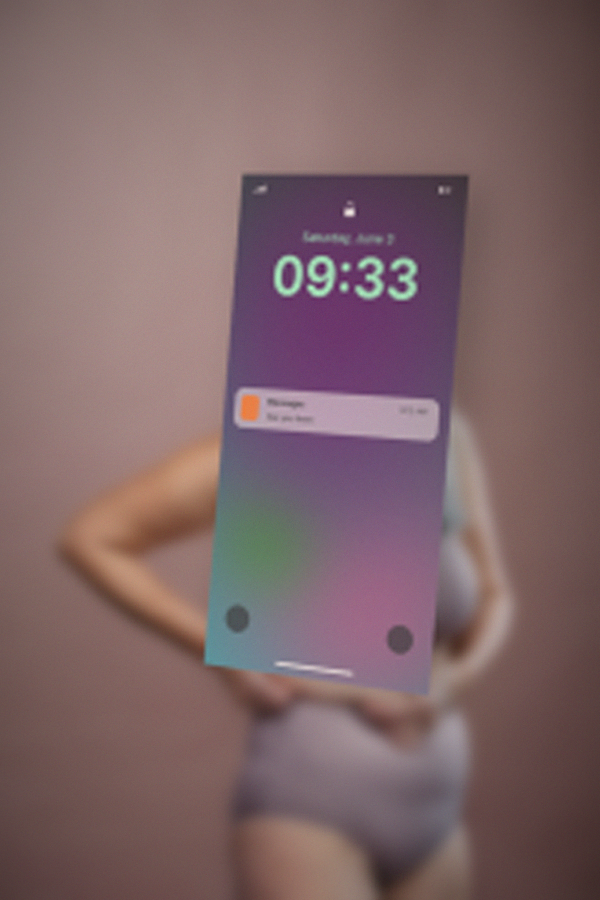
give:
9.33
